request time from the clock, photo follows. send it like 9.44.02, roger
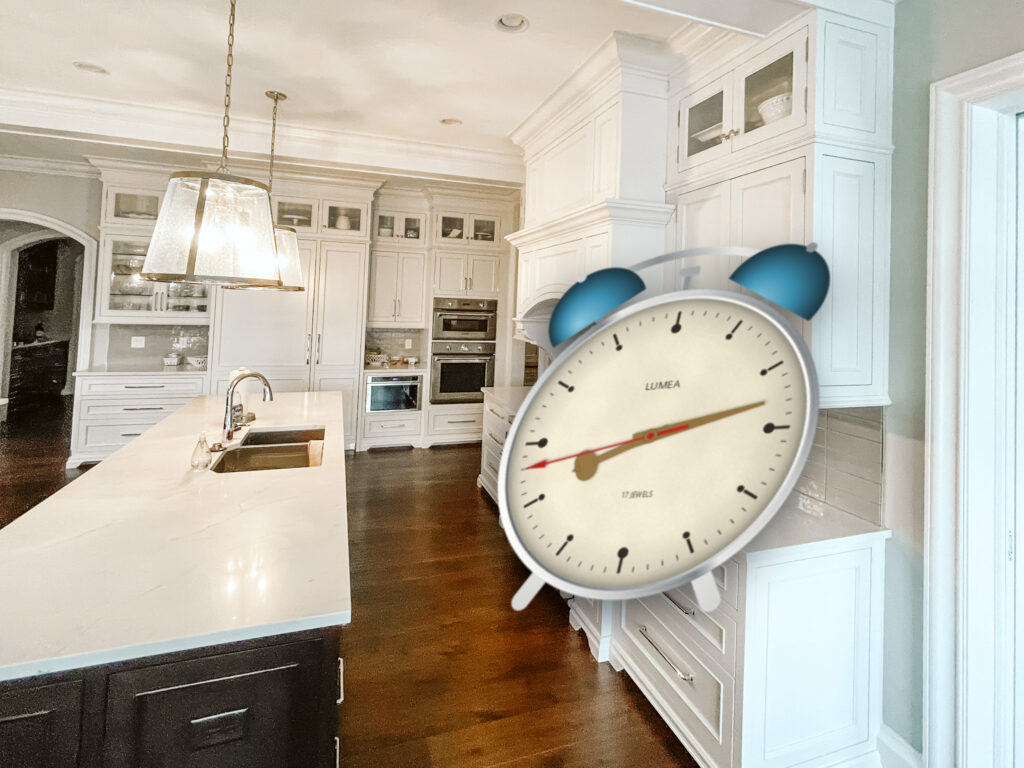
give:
8.12.43
